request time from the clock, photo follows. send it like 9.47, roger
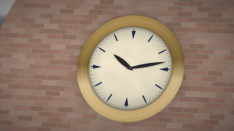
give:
10.13
